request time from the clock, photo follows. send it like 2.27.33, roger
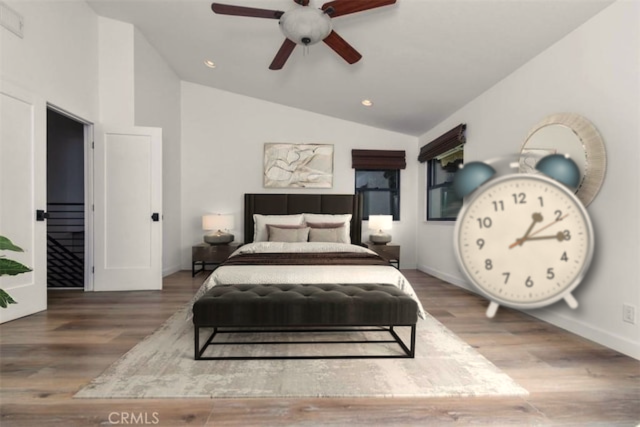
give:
1.15.11
